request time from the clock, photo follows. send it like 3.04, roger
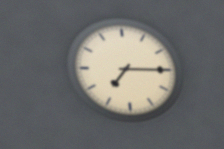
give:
7.15
